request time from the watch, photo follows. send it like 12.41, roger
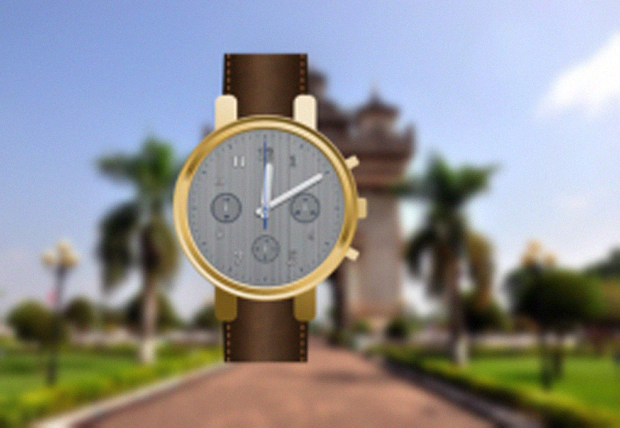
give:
12.10
